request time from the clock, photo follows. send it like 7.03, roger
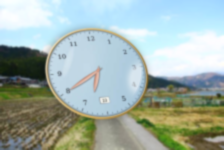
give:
6.40
